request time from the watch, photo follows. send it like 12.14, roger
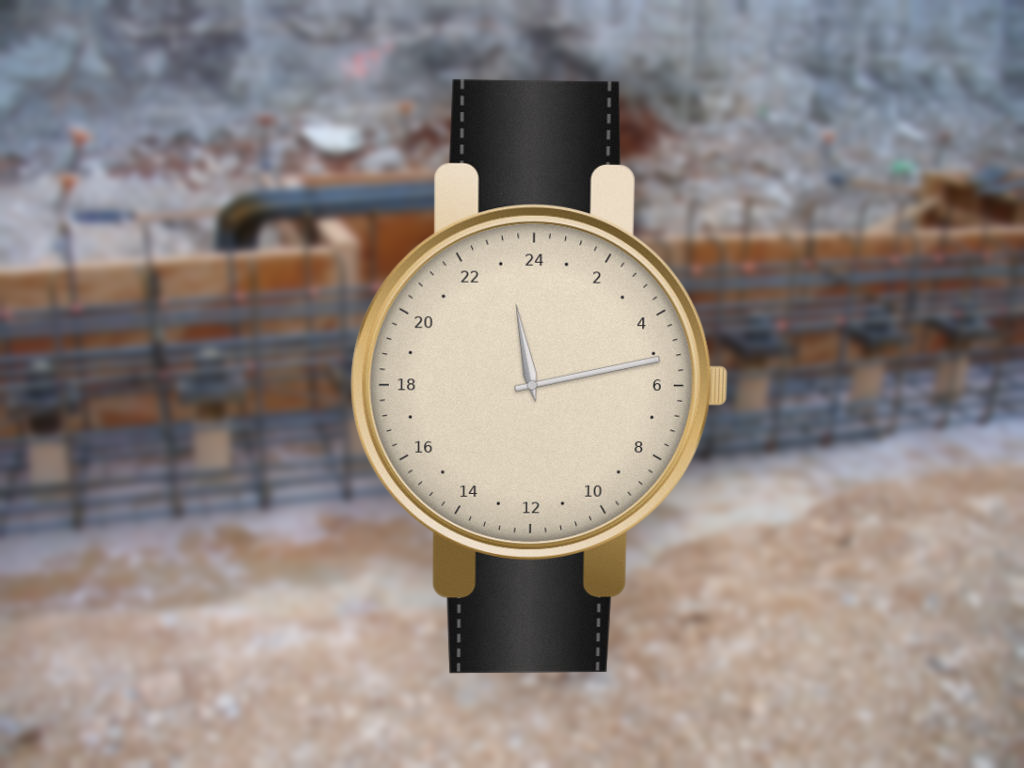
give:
23.13
